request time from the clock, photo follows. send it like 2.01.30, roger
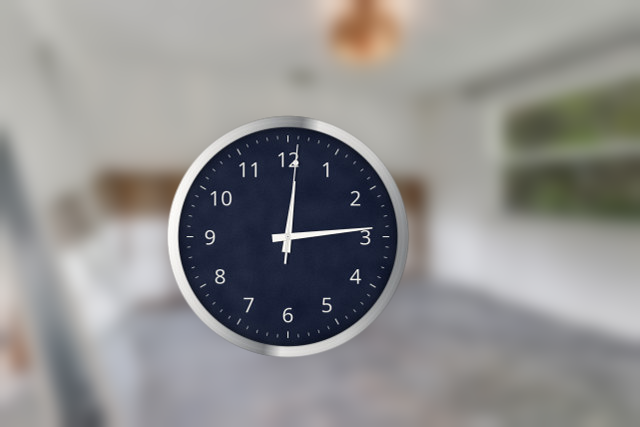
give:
12.14.01
